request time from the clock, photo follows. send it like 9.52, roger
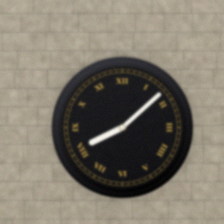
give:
8.08
